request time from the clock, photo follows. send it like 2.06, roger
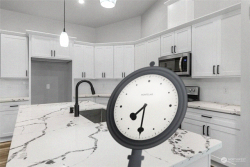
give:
7.30
